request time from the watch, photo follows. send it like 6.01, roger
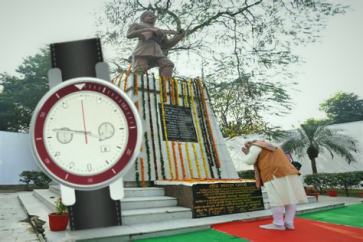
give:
3.47
